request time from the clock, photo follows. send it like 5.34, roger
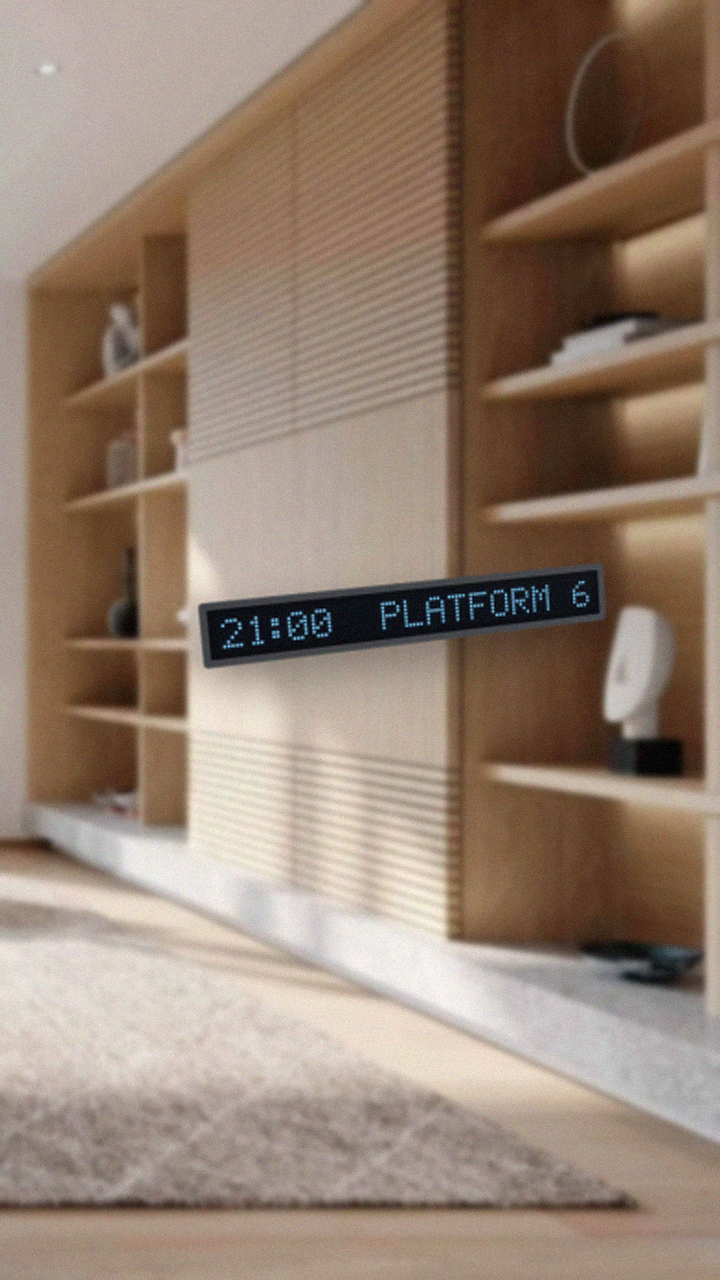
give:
21.00
